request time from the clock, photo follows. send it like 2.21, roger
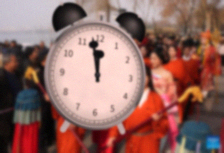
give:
11.58
